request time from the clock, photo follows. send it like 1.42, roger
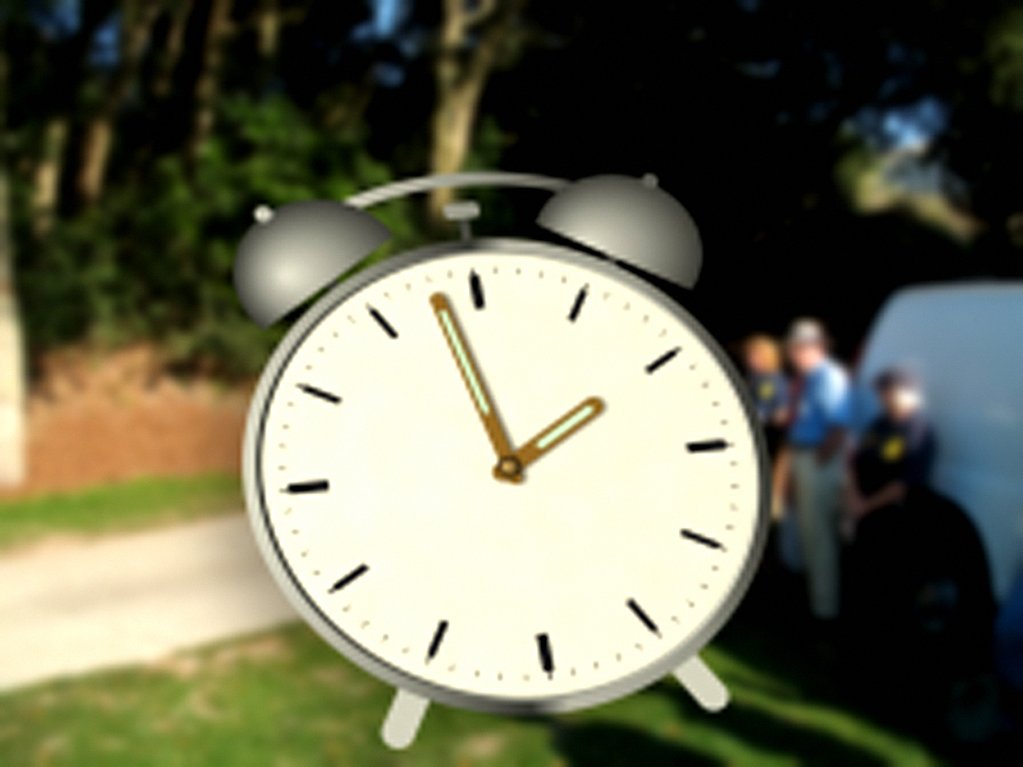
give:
1.58
